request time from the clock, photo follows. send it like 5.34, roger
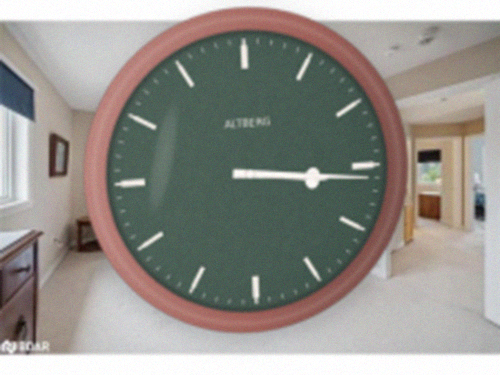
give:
3.16
